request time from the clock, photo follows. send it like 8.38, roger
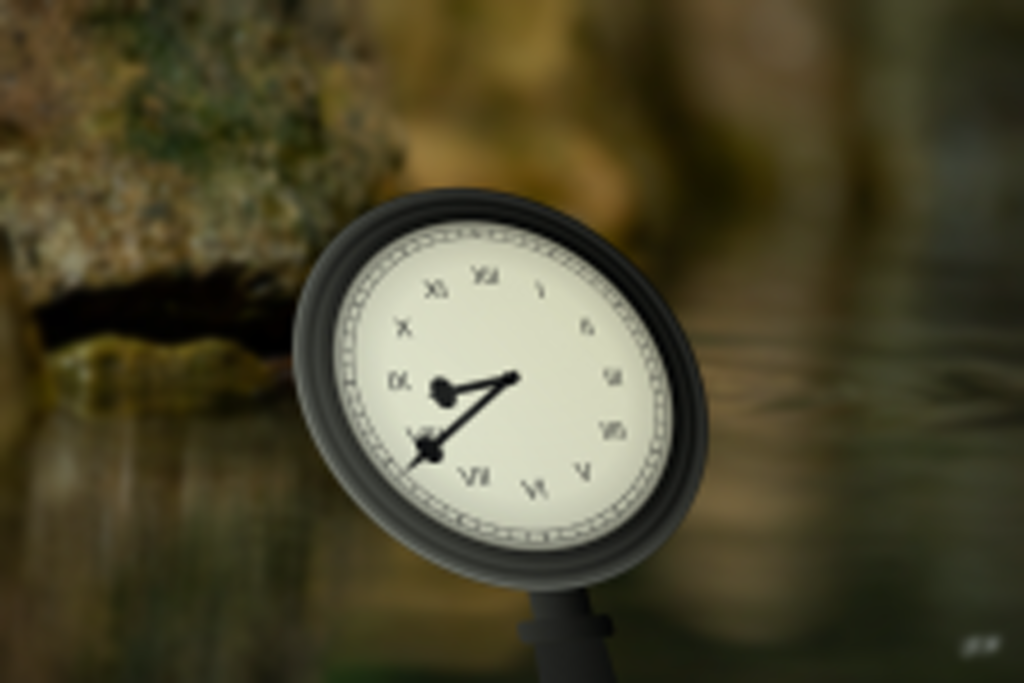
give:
8.39
